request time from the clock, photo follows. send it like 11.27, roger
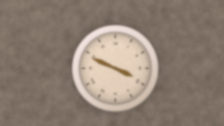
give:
3.49
